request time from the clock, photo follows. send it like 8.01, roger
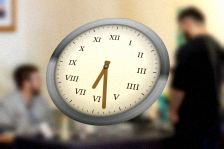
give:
6.28
